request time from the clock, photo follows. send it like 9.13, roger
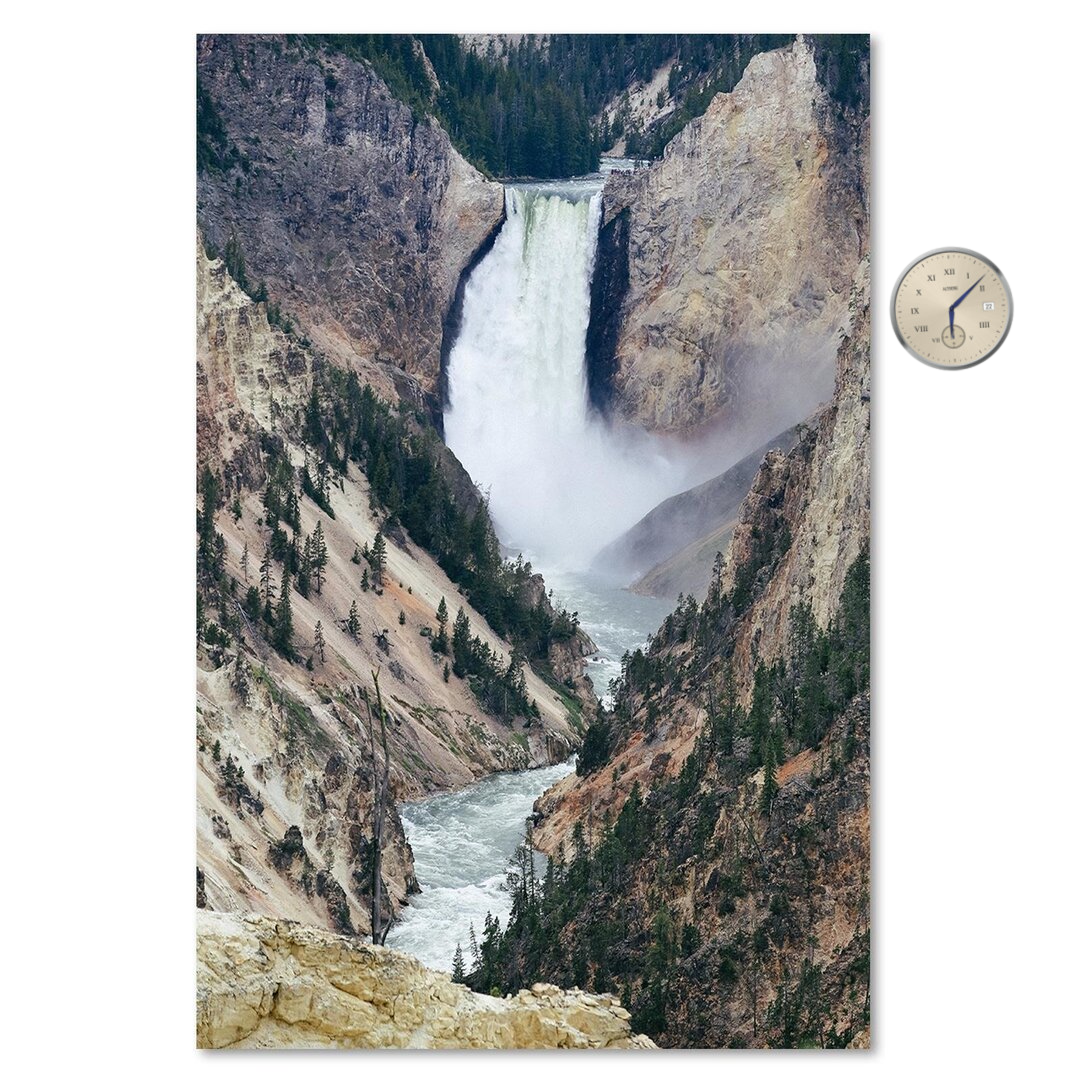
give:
6.08
